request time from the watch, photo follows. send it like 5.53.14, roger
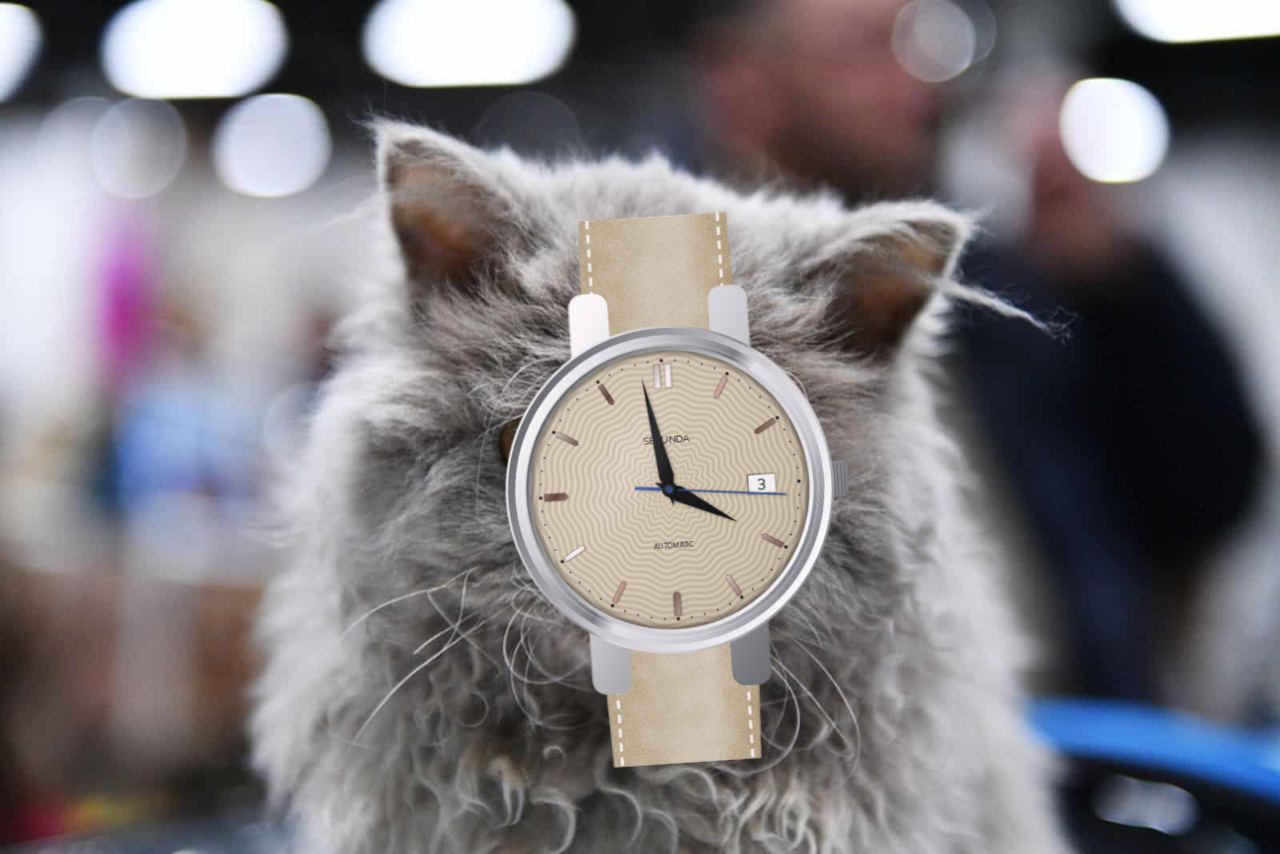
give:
3.58.16
